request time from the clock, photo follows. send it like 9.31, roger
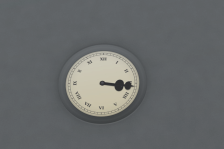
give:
3.16
